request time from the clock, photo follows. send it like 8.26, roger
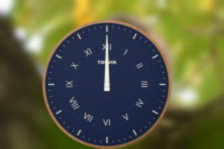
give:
12.00
